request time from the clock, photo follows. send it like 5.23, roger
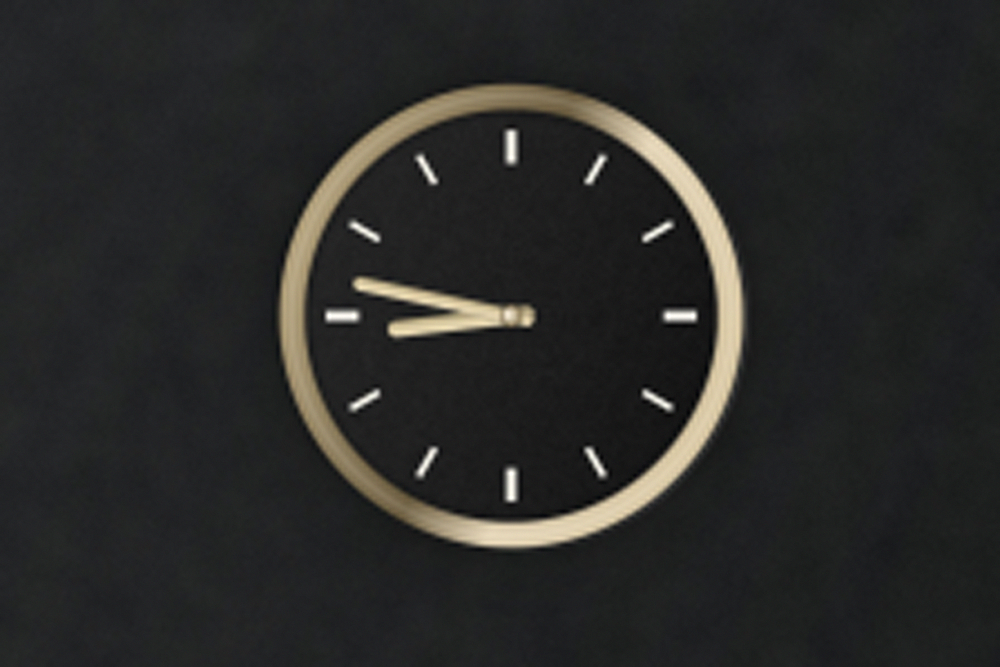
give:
8.47
